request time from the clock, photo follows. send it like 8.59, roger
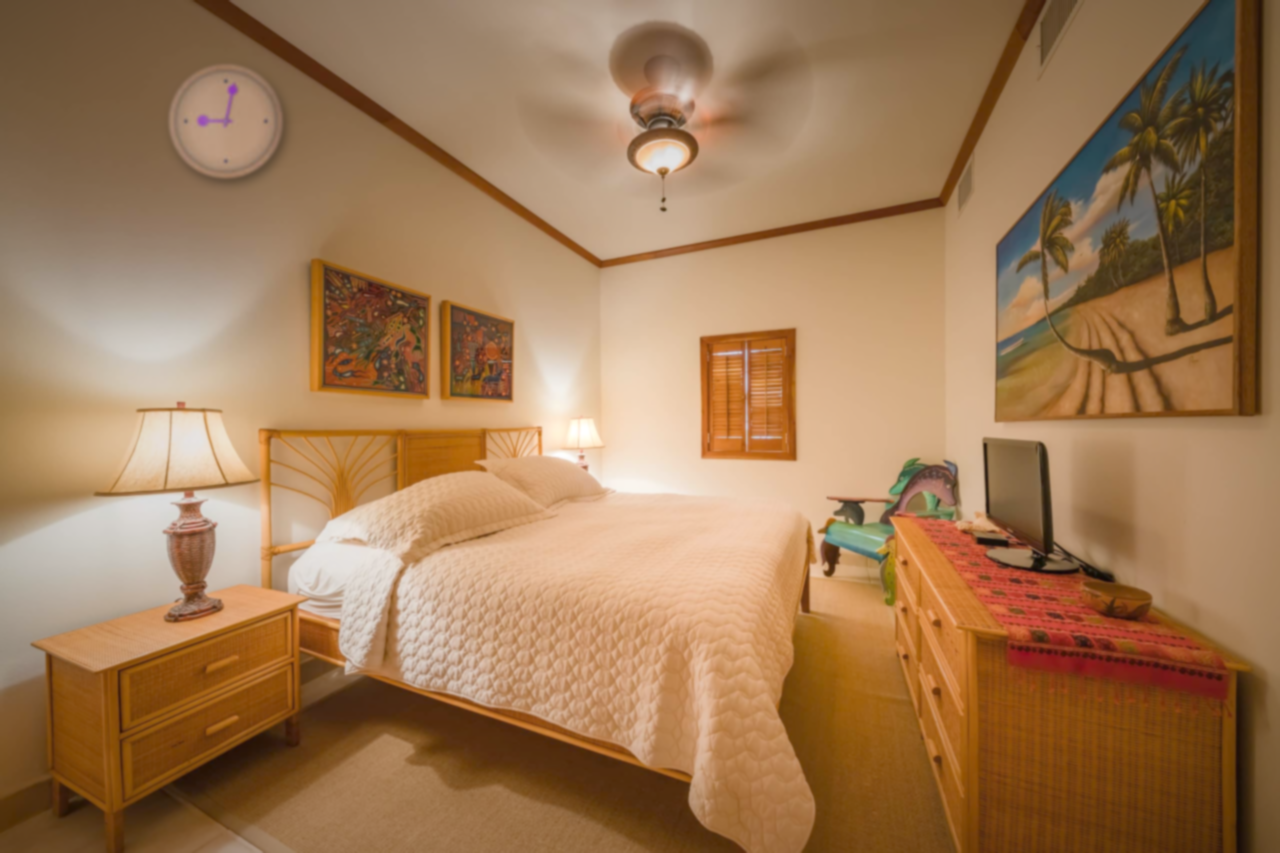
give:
9.02
